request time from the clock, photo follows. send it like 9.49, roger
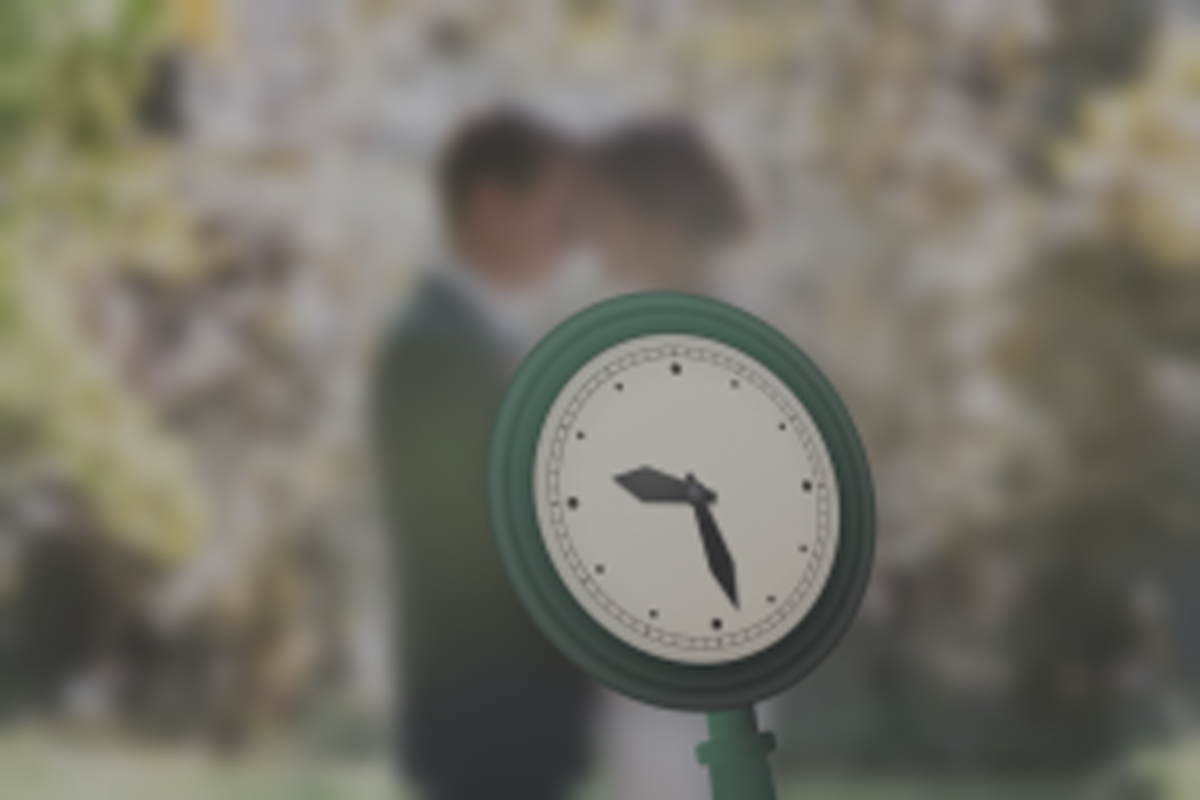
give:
9.28
